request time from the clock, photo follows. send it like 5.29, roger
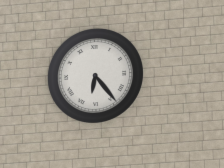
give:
6.24
